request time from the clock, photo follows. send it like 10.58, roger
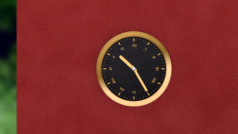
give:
10.25
